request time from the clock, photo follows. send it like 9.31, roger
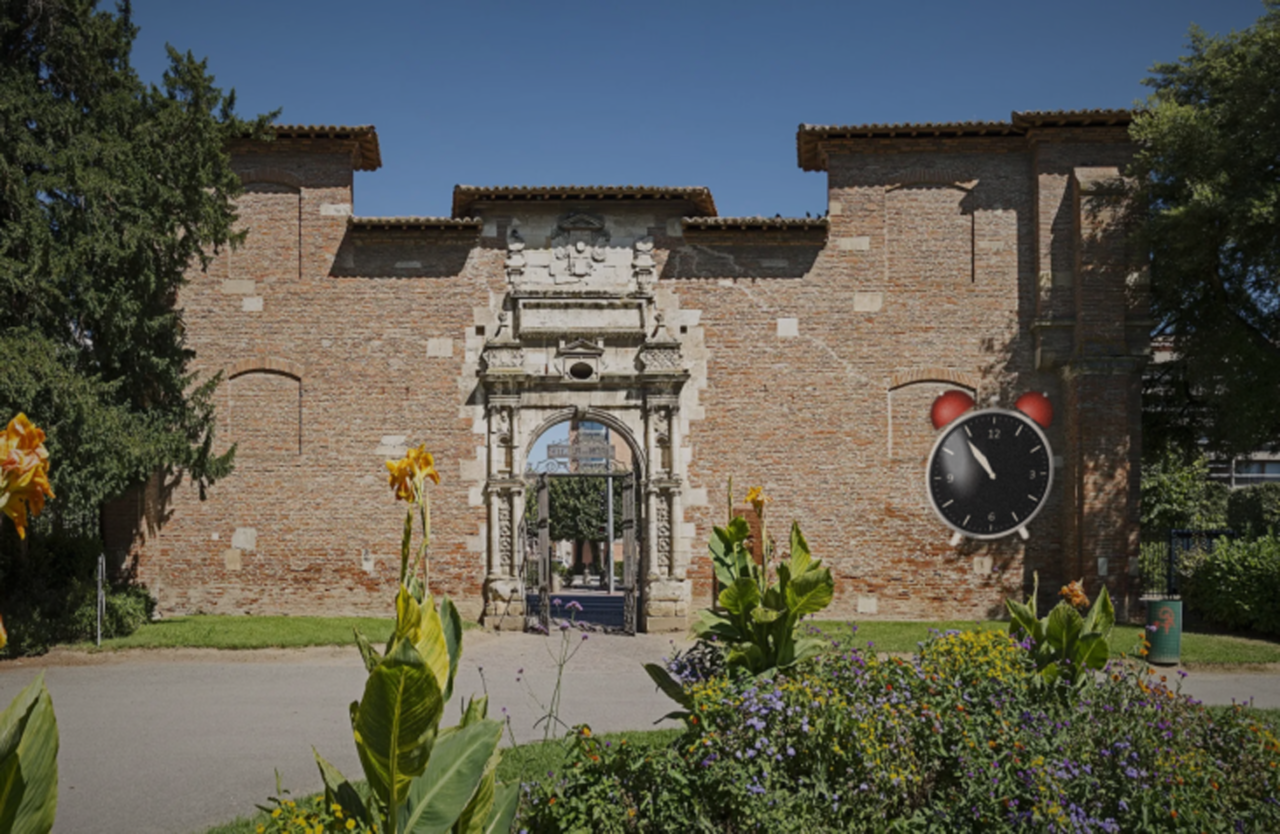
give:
10.54
